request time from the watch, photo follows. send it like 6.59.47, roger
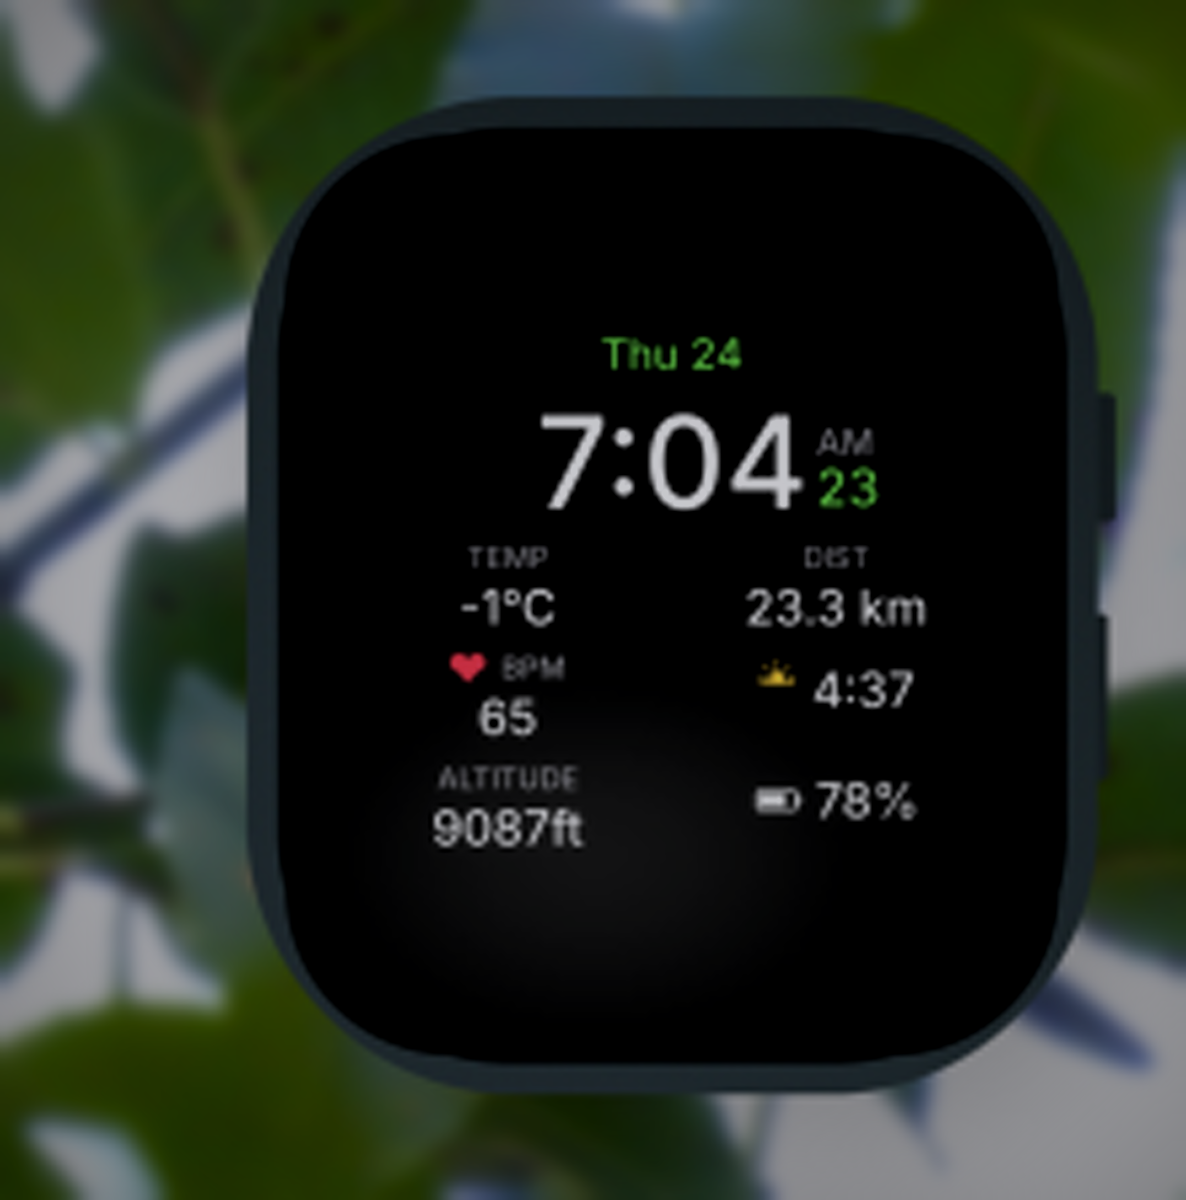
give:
7.04.23
